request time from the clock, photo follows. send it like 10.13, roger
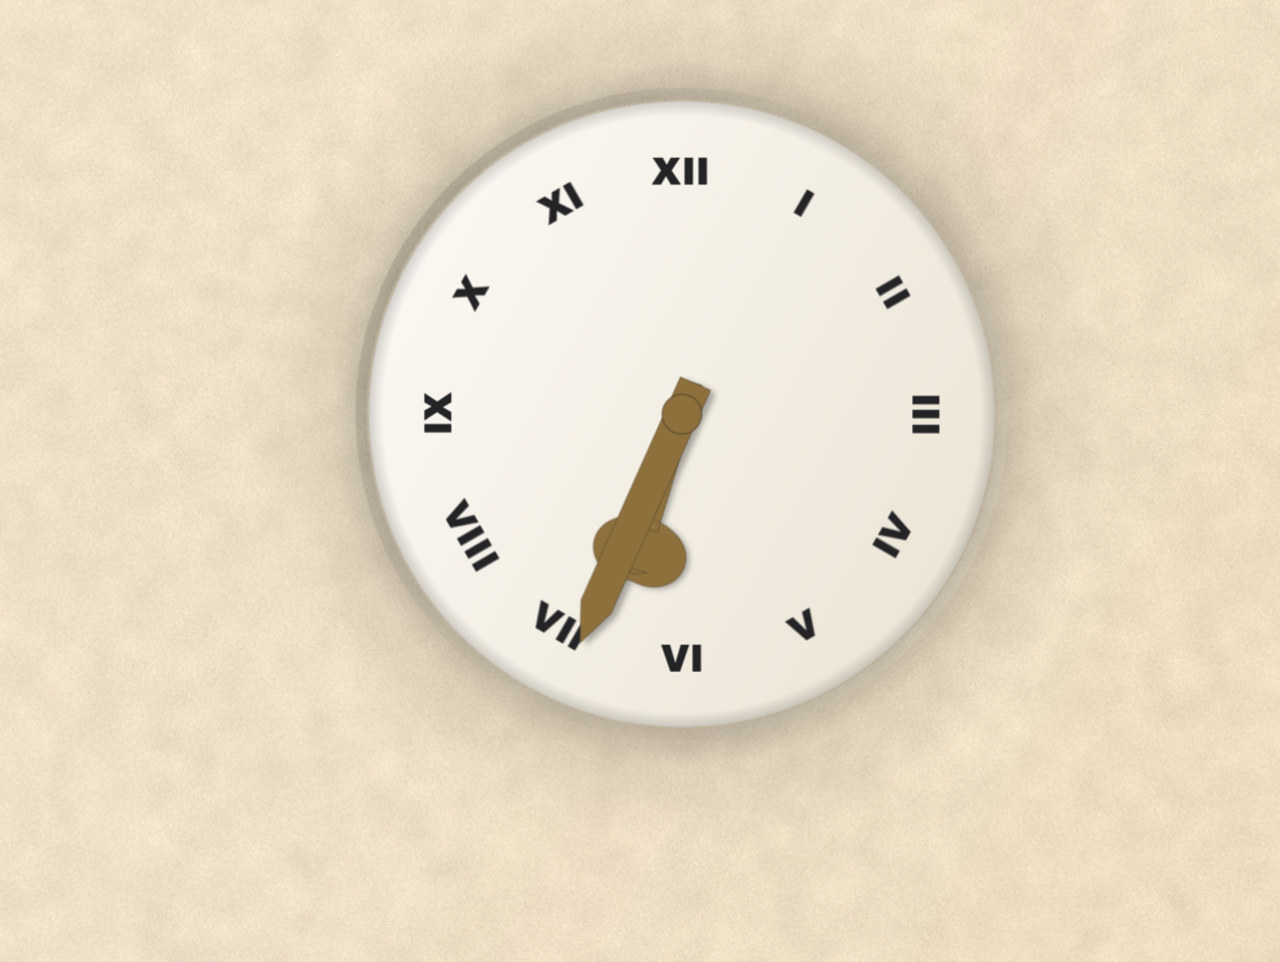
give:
6.34
